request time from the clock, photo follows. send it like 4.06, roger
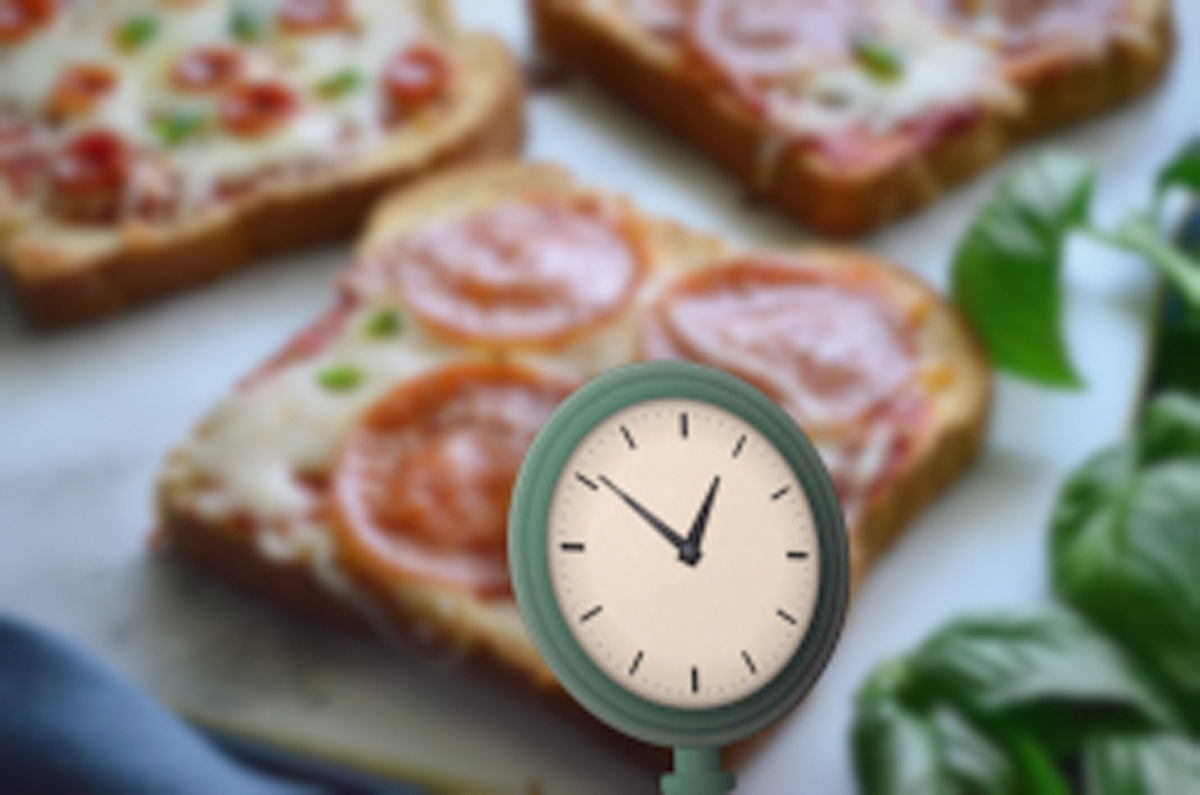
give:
12.51
